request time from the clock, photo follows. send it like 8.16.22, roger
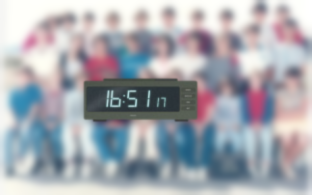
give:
16.51.17
